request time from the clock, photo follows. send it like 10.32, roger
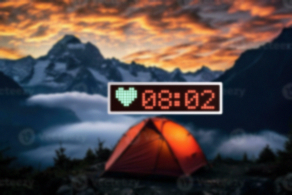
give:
8.02
